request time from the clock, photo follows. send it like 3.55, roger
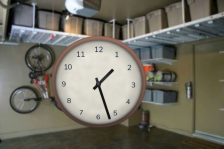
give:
1.27
